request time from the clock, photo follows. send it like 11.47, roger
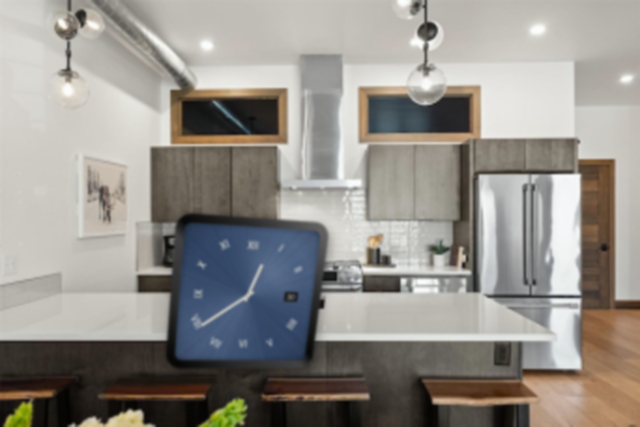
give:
12.39
